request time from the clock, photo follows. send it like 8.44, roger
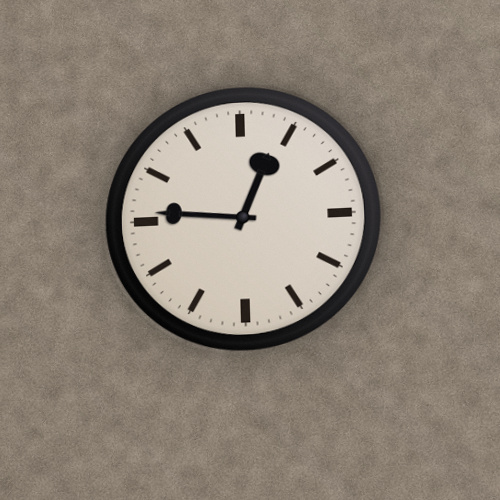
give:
12.46
